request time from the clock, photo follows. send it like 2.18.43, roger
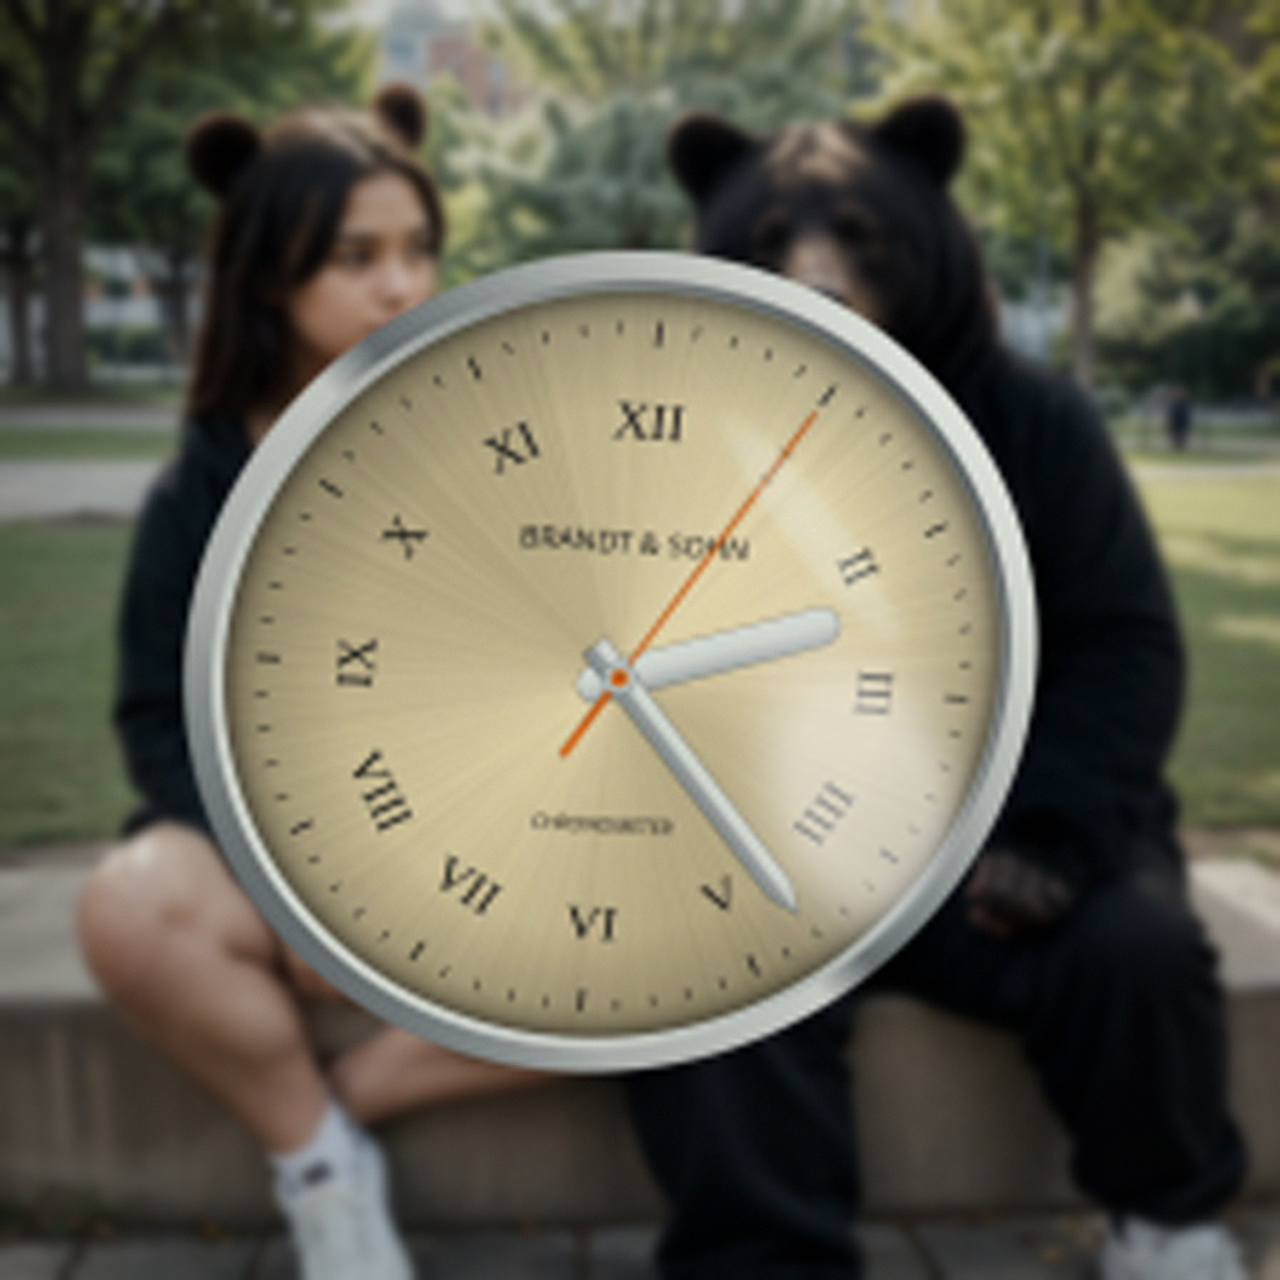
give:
2.23.05
